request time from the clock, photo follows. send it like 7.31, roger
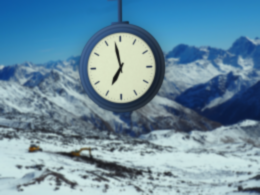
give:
6.58
